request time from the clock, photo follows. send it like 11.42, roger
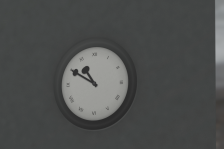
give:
10.50
